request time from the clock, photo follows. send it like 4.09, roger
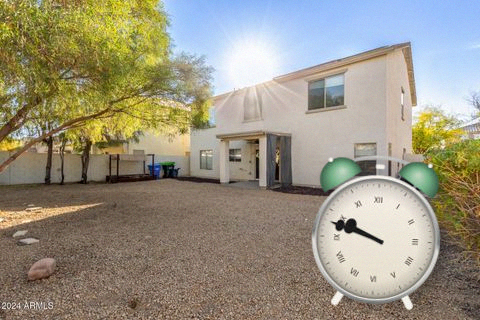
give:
9.48
